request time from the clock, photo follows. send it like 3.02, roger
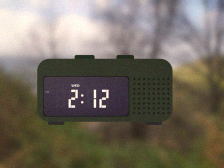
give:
2.12
